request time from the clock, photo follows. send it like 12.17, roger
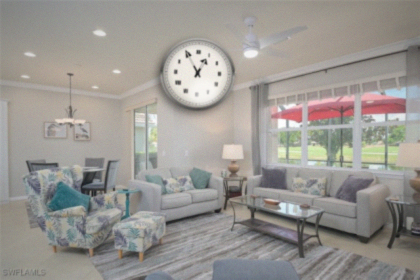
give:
12.55
